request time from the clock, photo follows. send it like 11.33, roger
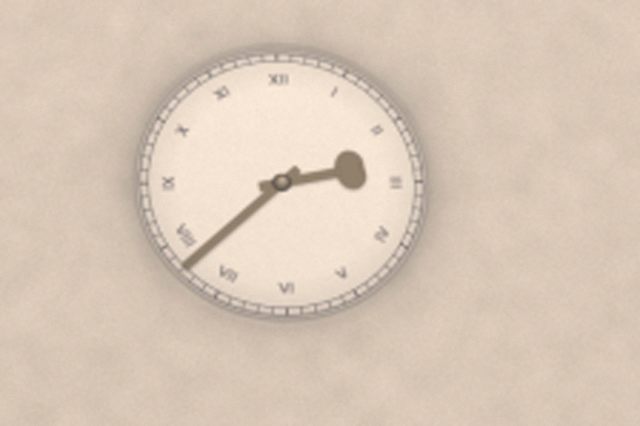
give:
2.38
